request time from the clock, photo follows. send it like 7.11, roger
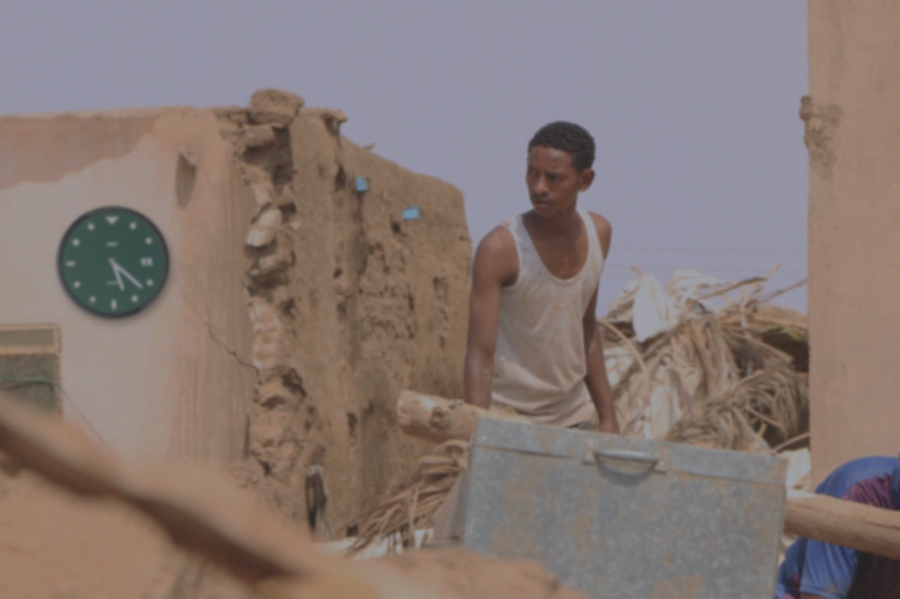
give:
5.22
